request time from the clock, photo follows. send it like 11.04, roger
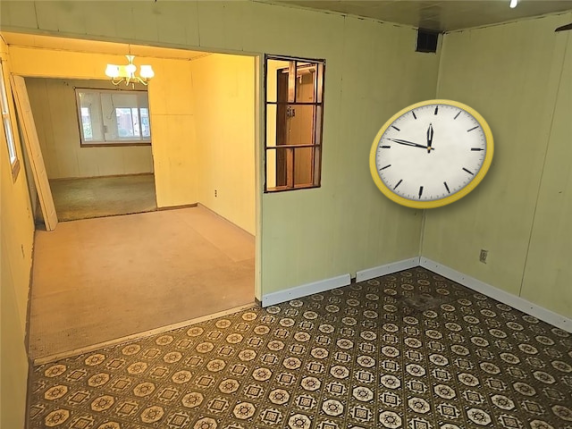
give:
11.47
